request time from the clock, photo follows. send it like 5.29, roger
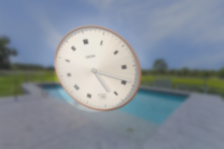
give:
5.19
